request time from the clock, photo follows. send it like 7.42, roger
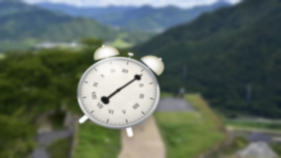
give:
7.06
